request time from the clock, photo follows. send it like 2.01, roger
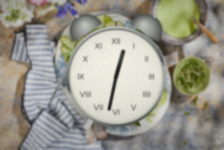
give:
12.32
